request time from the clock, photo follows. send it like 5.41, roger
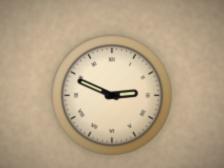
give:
2.49
